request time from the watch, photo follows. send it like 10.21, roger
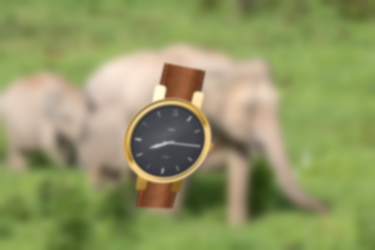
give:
8.15
